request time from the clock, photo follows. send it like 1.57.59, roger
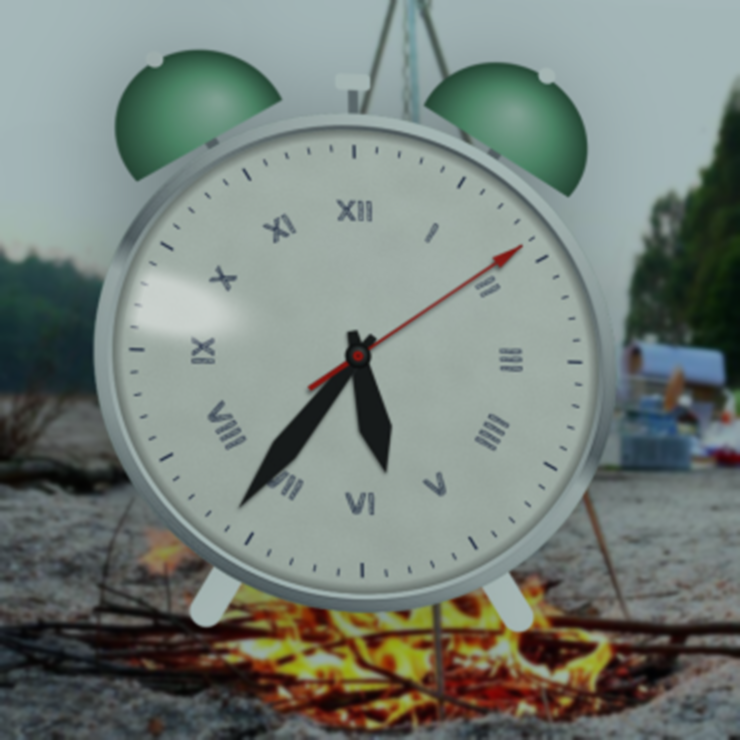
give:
5.36.09
